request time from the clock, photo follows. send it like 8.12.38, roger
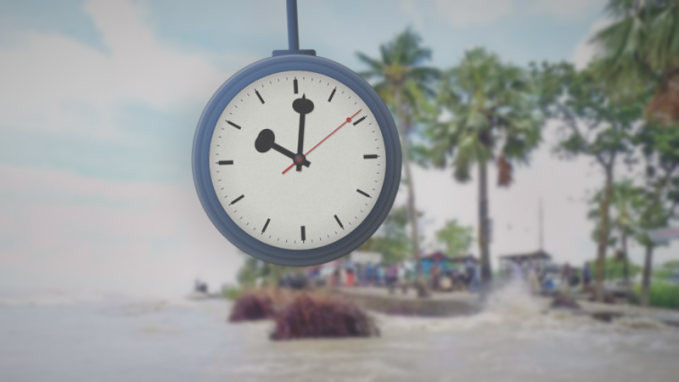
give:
10.01.09
